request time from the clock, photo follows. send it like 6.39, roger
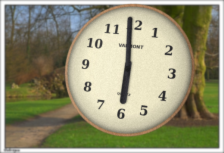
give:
5.59
